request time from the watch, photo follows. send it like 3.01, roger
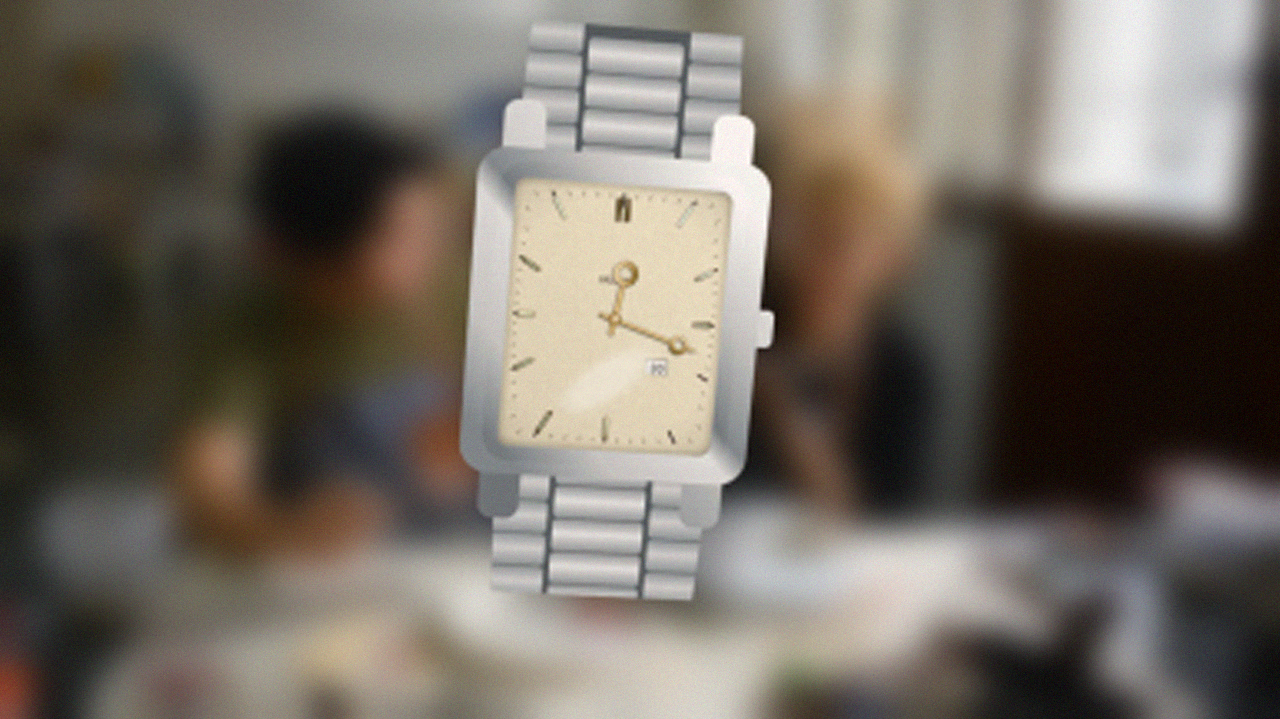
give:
12.18
